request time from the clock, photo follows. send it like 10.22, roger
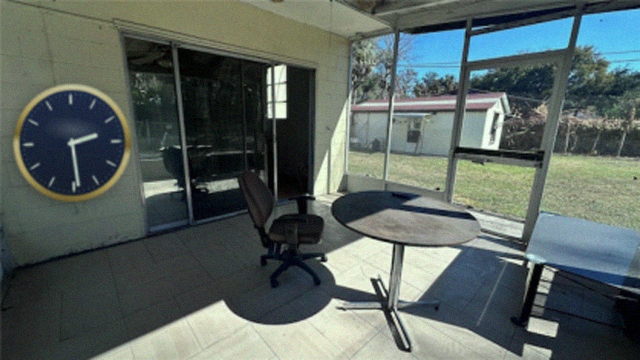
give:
2.29
